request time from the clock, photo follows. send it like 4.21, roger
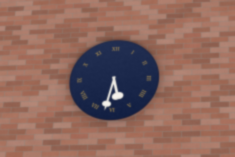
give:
5.32
